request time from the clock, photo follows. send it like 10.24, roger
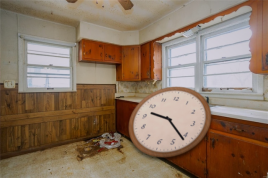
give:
9.22
